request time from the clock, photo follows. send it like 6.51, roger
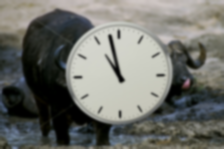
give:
10.58
